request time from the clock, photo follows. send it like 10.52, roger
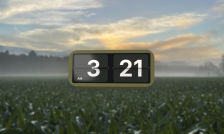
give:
3.21
